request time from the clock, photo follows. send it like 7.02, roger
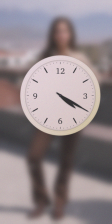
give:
4.20
